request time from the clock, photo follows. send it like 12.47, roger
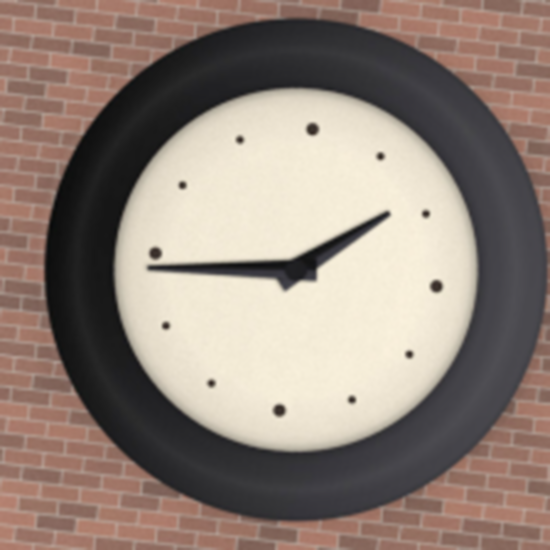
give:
1.44
